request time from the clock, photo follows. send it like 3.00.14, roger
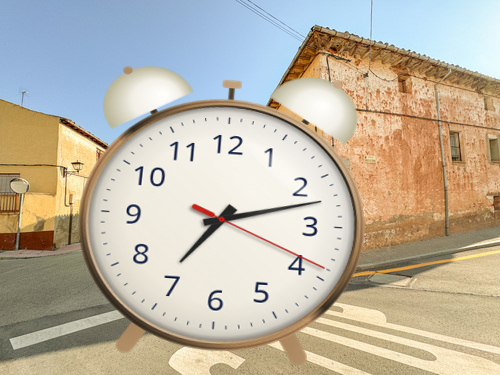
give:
7.12.19
